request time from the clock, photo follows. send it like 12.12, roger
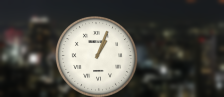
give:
1.04
